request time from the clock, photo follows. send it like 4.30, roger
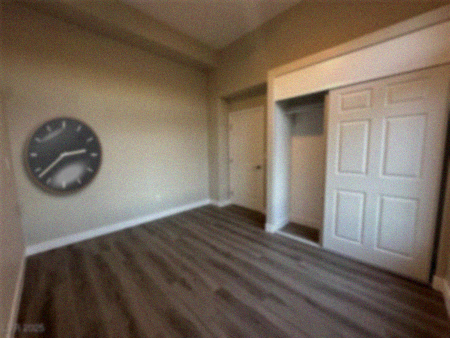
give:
2.38
